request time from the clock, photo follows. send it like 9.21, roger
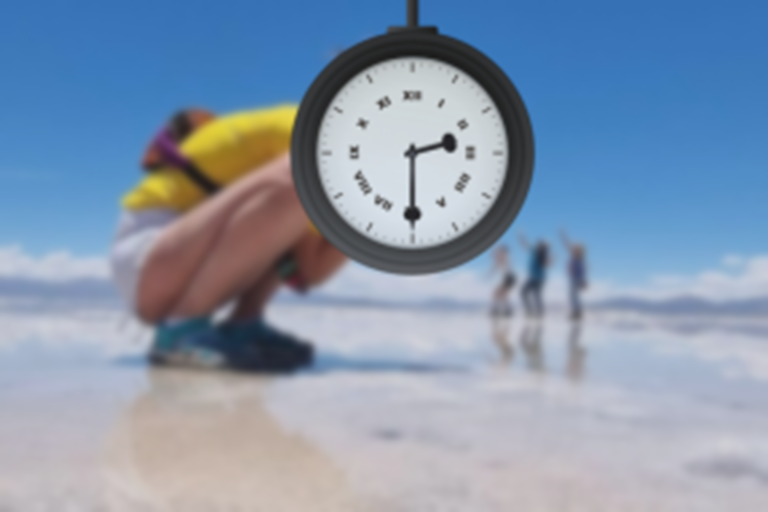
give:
2.30
